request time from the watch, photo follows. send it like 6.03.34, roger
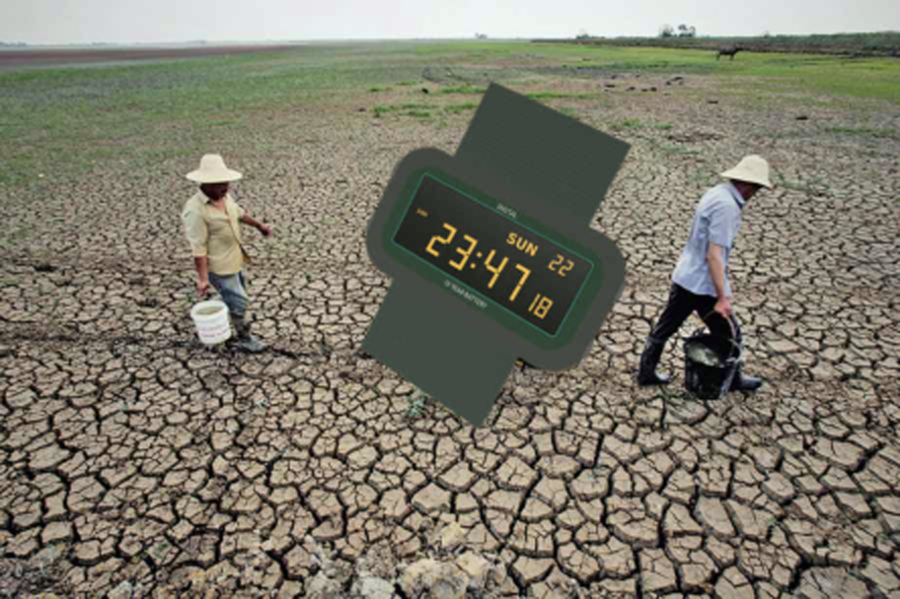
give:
23.47.18
